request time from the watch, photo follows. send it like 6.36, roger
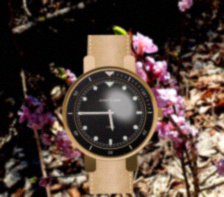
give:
5.45
